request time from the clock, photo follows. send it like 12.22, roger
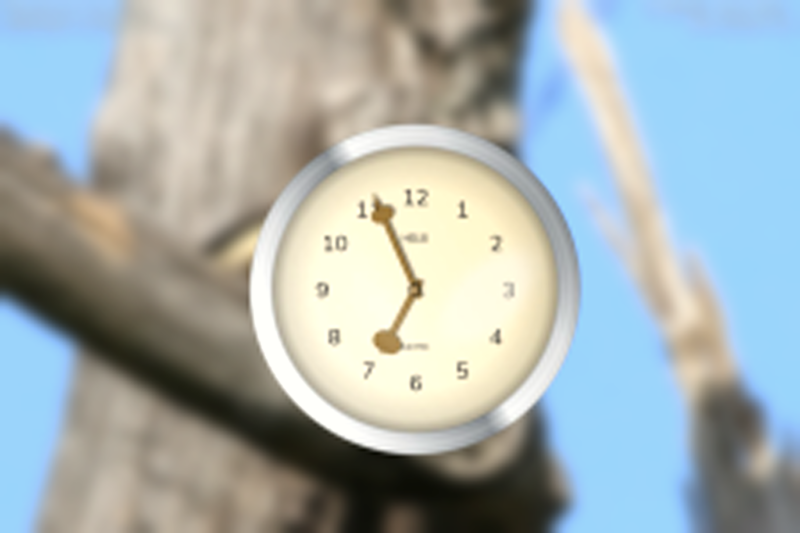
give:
6.56
